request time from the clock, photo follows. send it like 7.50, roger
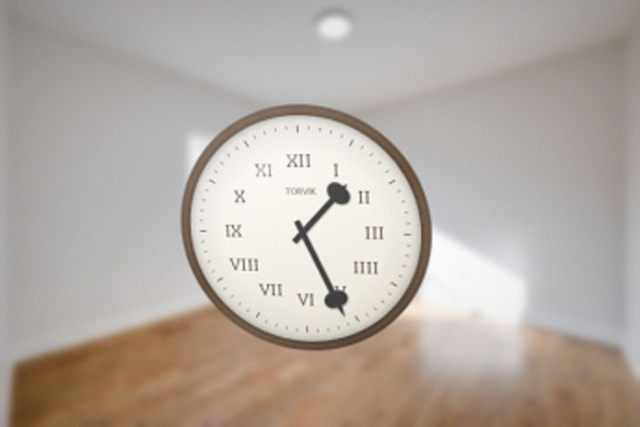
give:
1.26
